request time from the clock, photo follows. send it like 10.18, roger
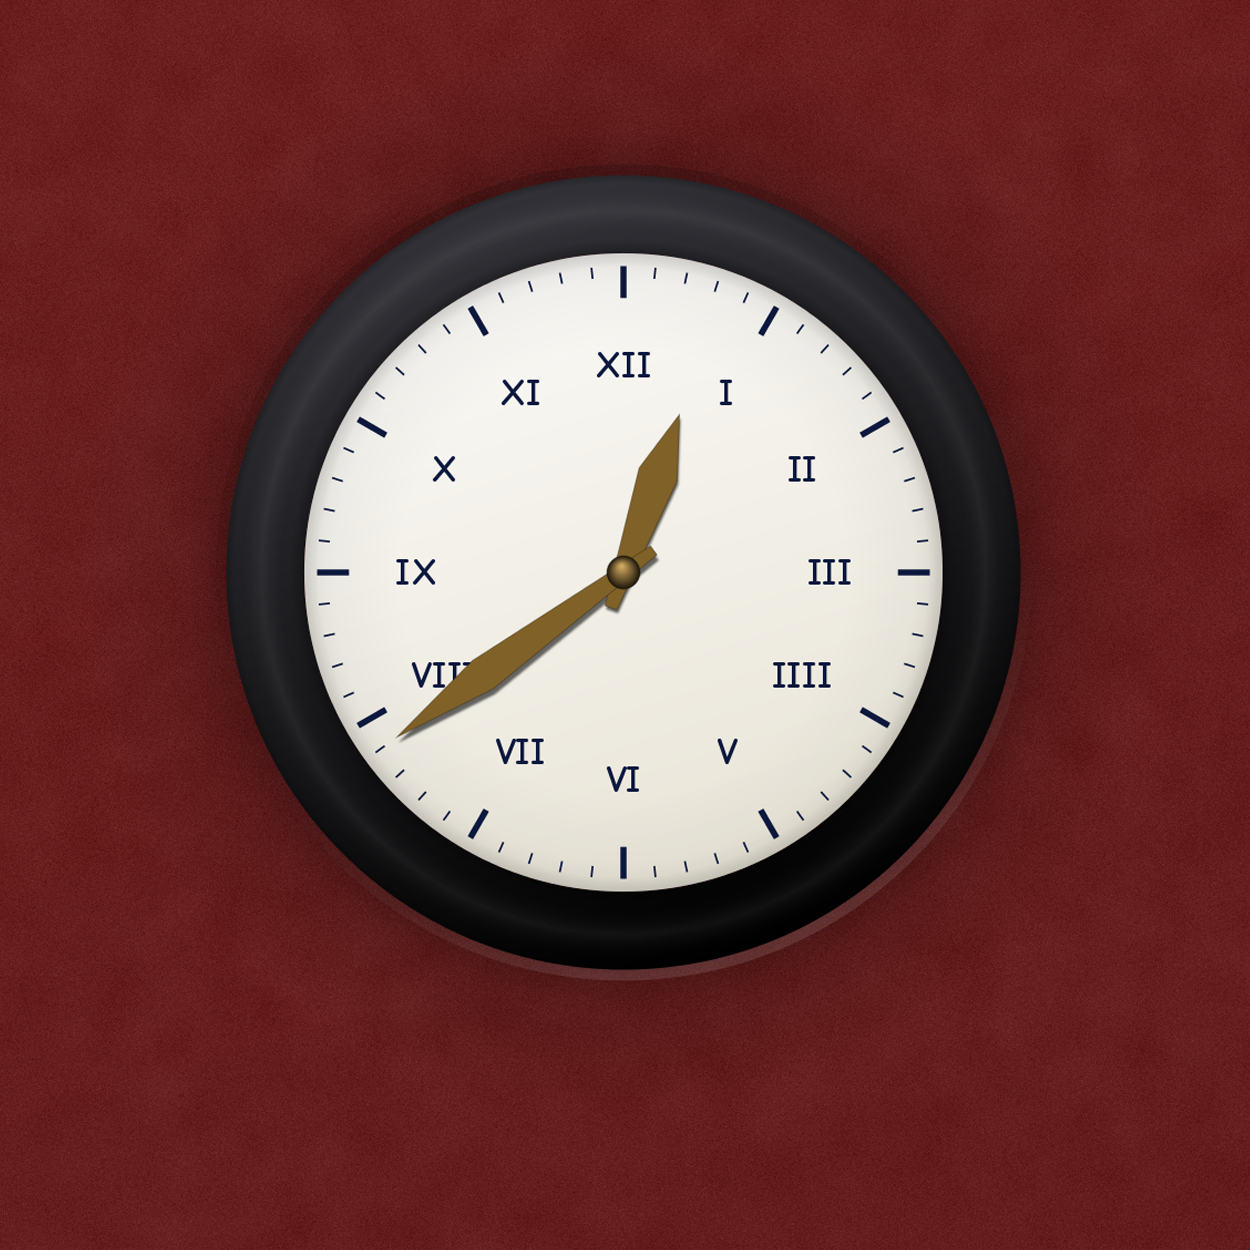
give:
12.39
